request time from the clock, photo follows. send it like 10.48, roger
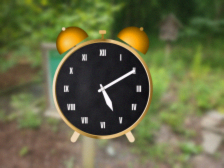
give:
5.10
